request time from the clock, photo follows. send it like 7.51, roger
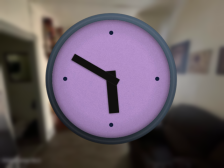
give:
5.50
